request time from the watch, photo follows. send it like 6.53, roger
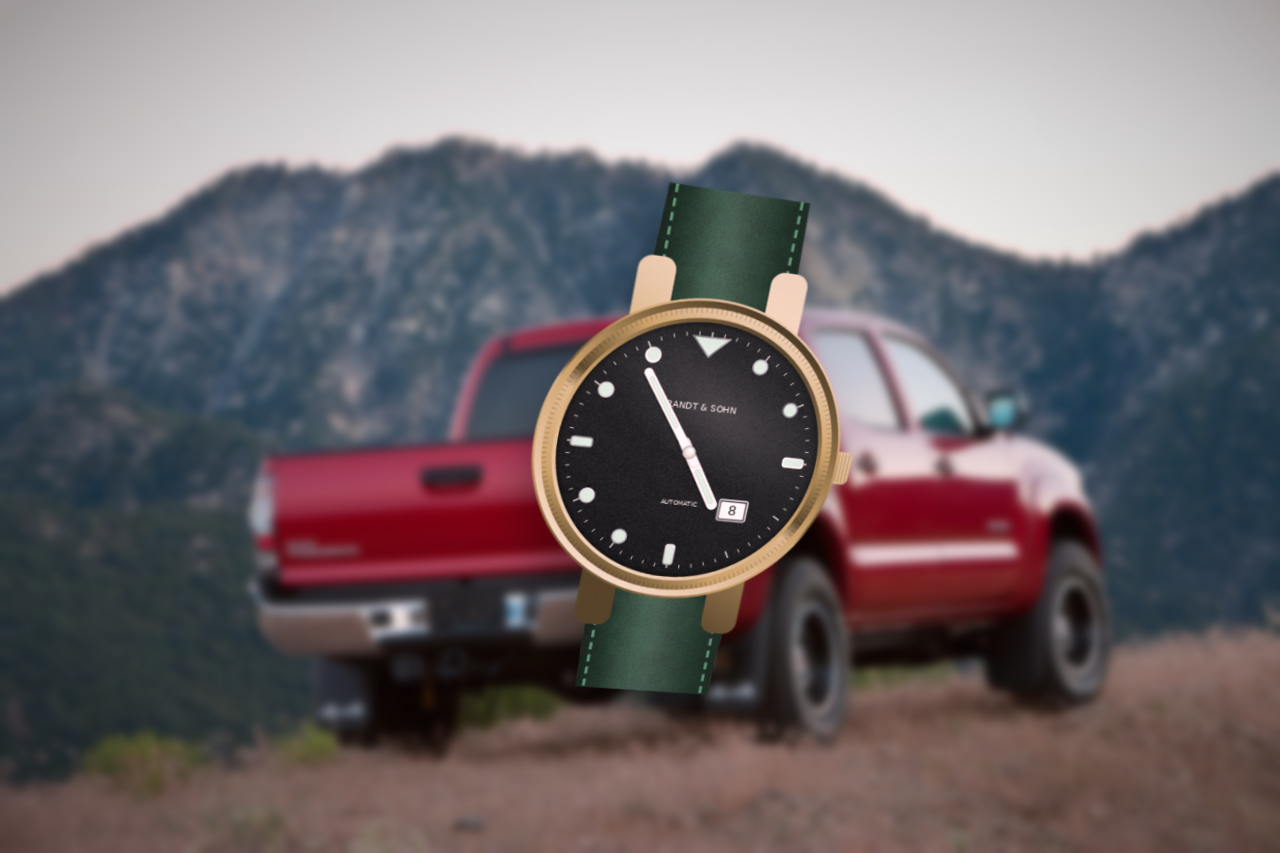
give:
4.54
